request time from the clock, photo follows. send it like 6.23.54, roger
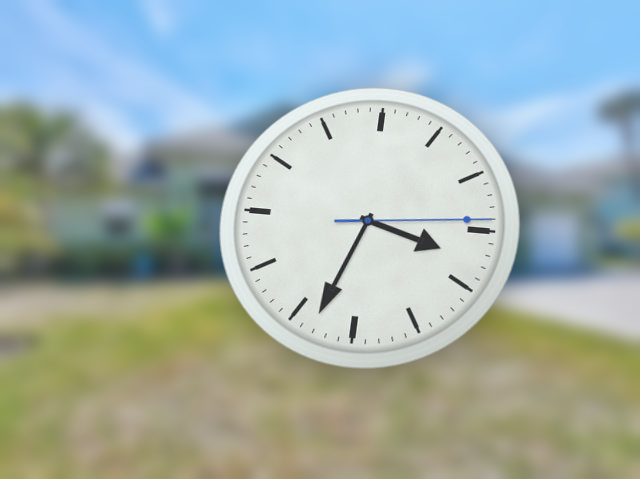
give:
3.33.14
